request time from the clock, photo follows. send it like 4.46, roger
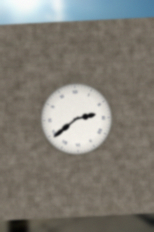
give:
2.39
